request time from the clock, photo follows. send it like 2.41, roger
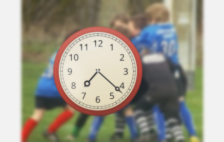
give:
7.22
